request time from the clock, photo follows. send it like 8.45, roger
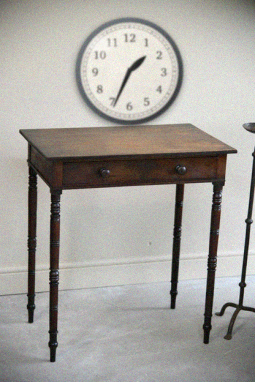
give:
1.34
